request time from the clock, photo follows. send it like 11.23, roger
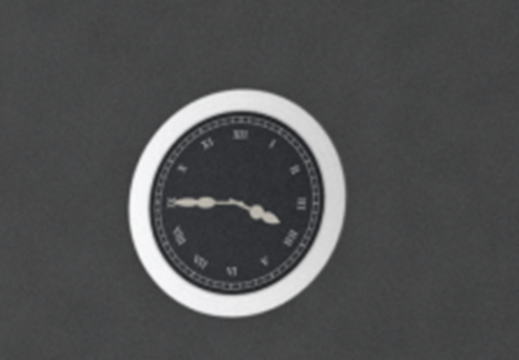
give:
3.45
